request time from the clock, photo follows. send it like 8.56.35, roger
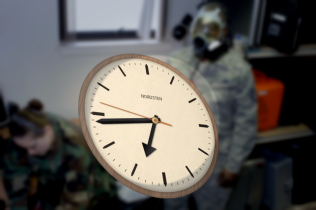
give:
6.43.47
